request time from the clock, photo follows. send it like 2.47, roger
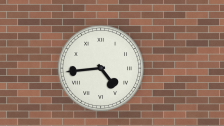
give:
4.44
